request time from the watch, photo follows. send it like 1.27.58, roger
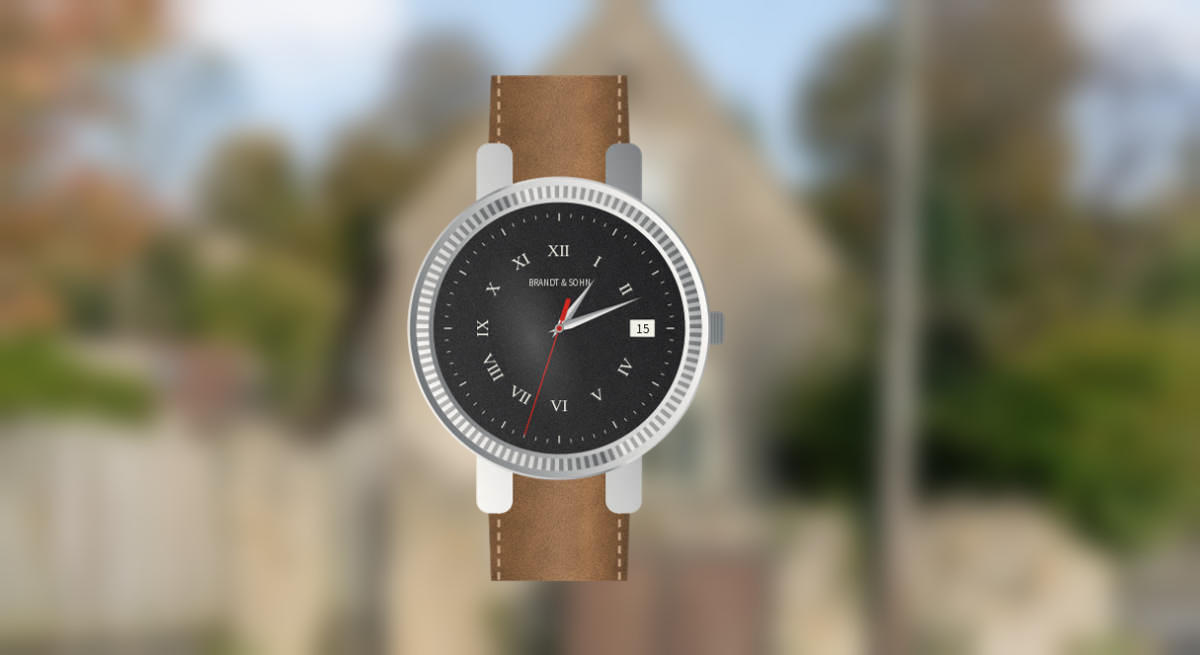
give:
1.11.33
